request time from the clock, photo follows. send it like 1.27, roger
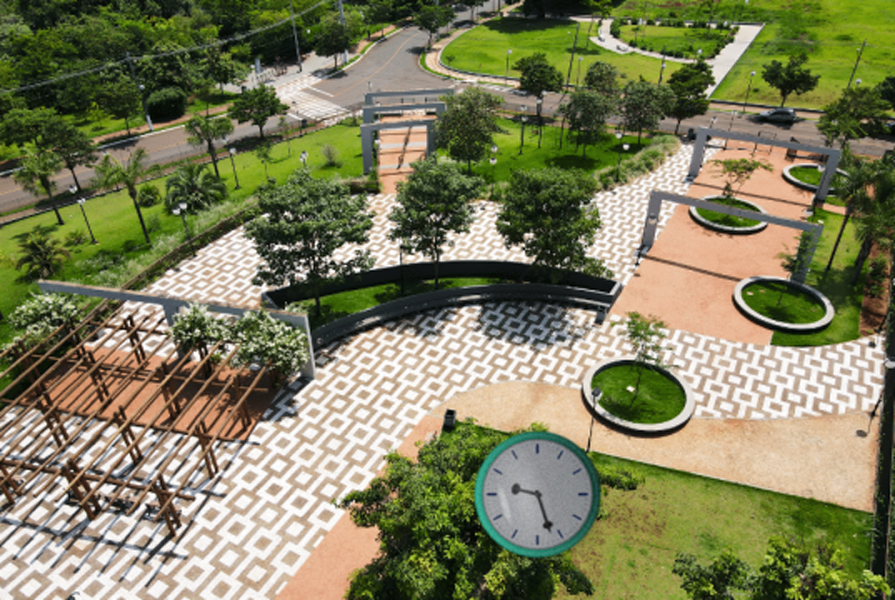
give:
9.27
